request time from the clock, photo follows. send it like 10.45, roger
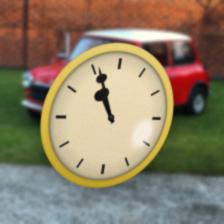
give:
10.56
